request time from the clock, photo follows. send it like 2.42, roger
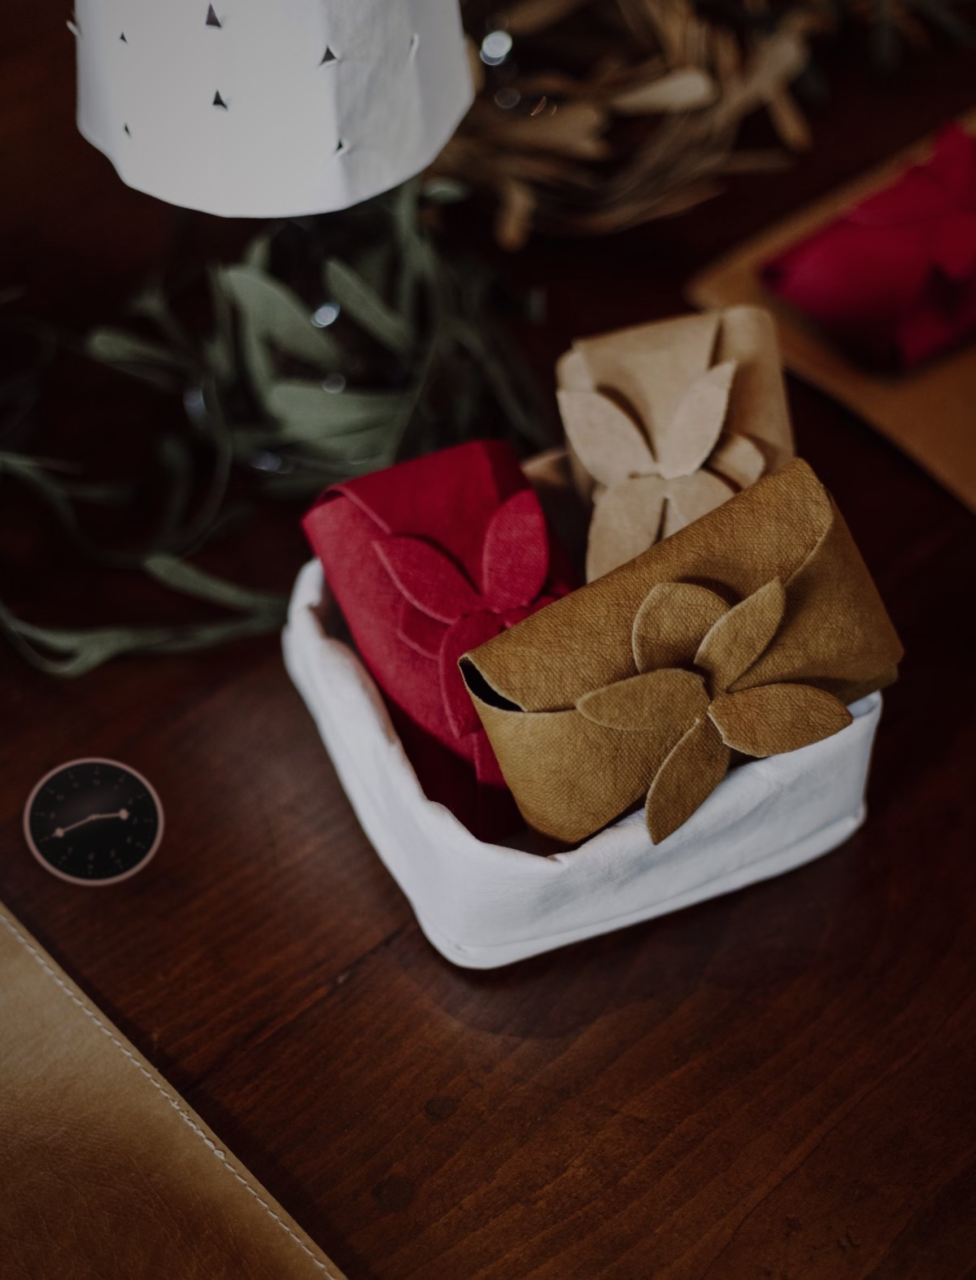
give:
2.40
